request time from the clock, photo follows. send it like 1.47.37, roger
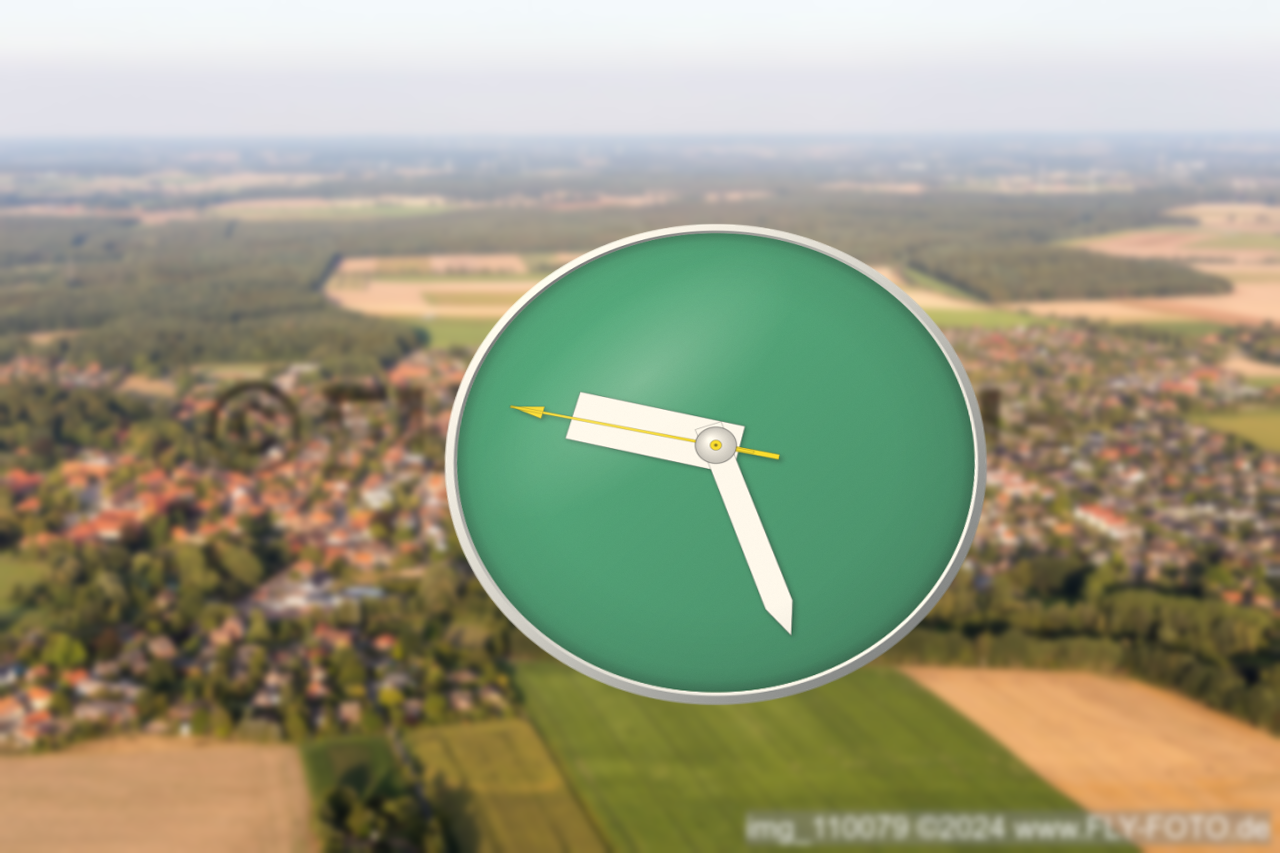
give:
9.26.47
